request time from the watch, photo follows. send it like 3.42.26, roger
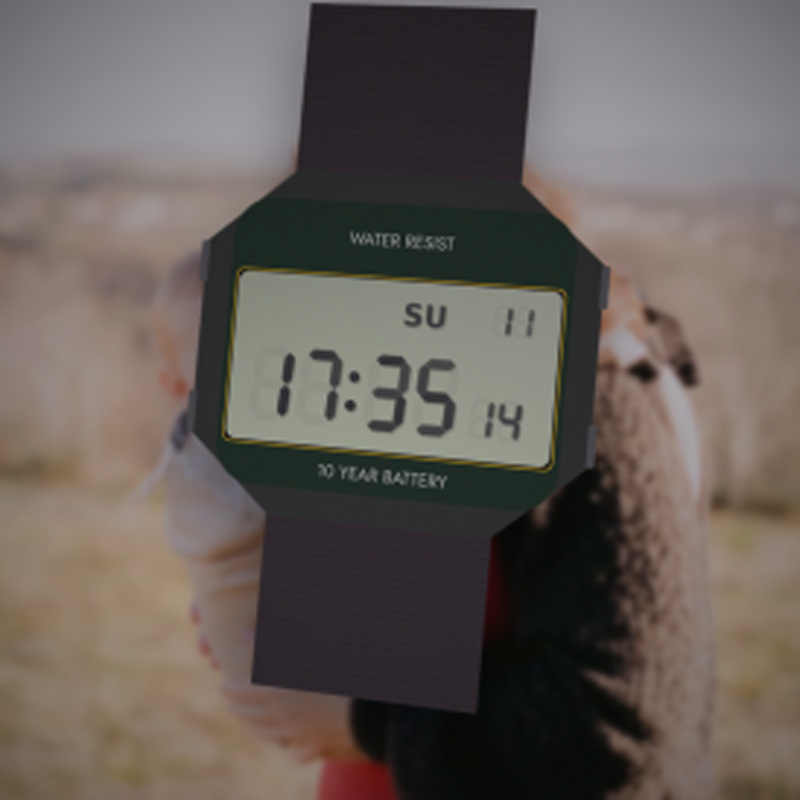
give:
17.35.14
